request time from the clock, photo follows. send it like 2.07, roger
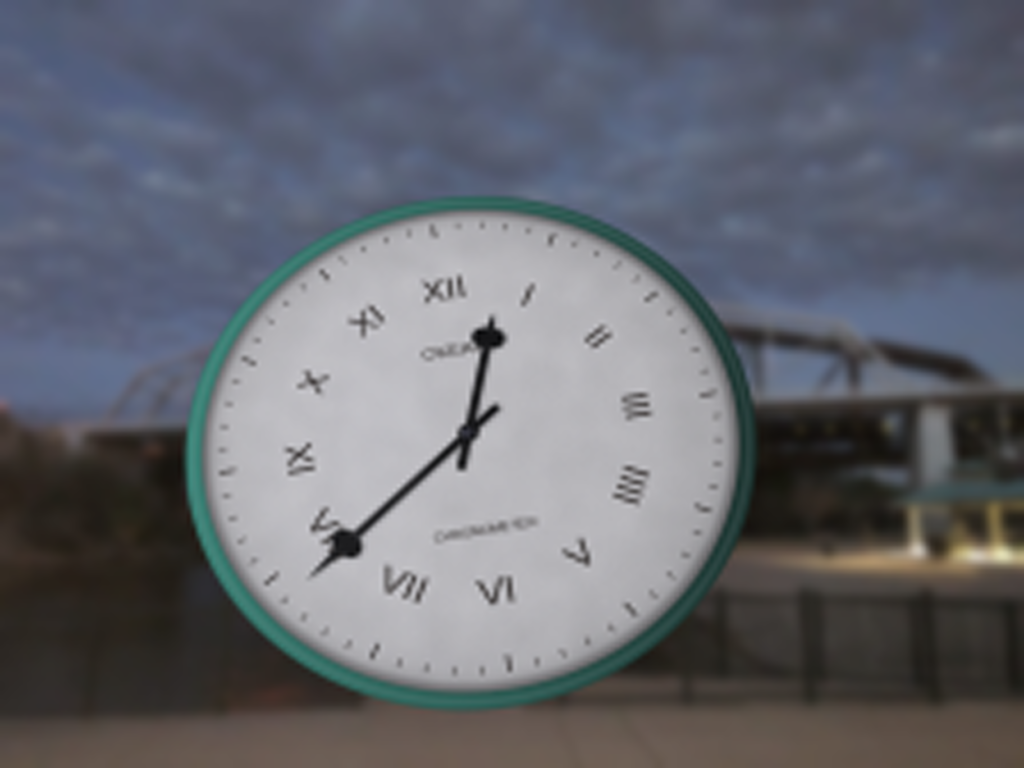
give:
12.39
